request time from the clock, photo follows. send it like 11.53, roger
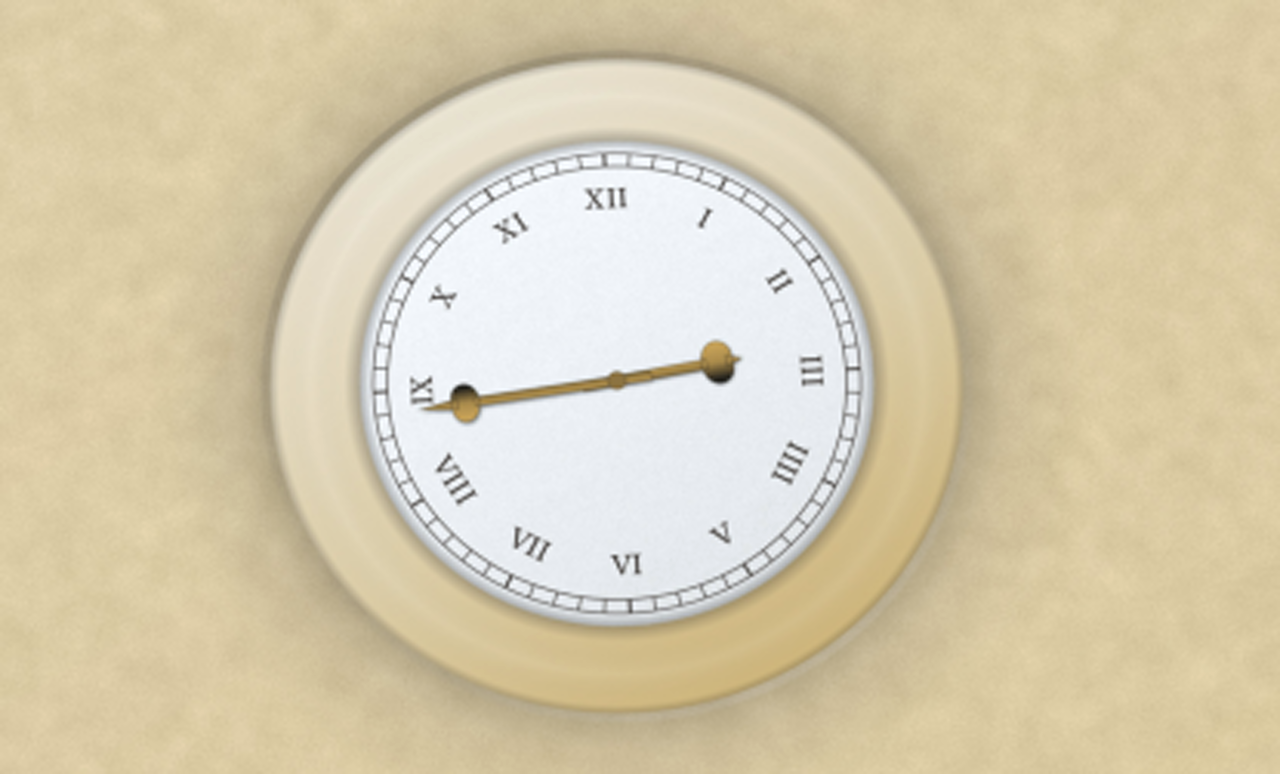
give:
2.44
